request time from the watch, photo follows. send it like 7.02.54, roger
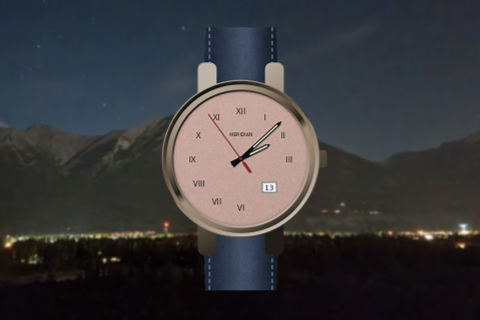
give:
2.07.54
